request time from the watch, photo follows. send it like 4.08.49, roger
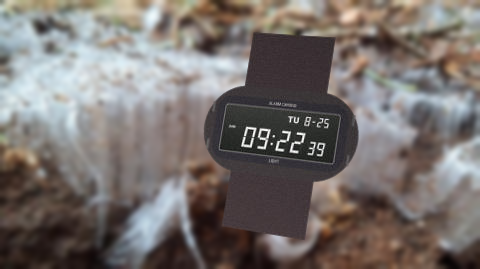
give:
9.22.39
